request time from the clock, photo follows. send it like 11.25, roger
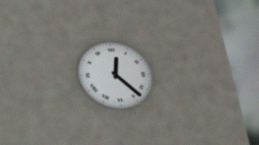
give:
12.23
